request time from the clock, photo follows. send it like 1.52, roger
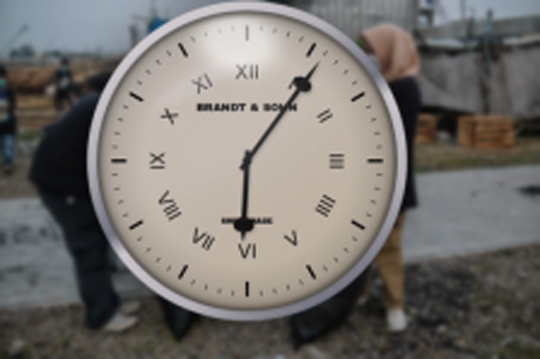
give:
6.06
